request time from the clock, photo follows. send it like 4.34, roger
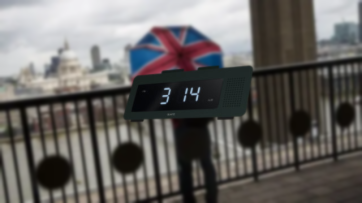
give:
3.14
